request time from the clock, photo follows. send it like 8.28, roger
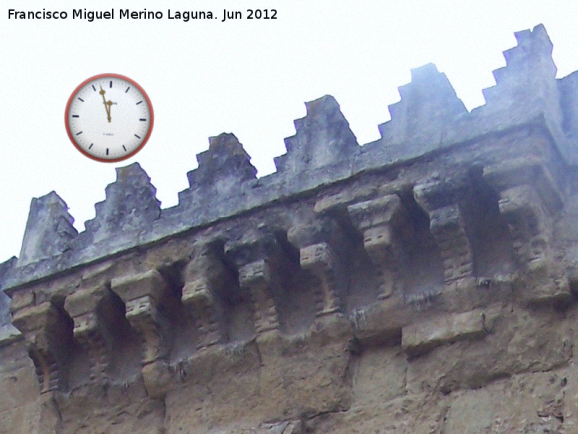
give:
11.57
